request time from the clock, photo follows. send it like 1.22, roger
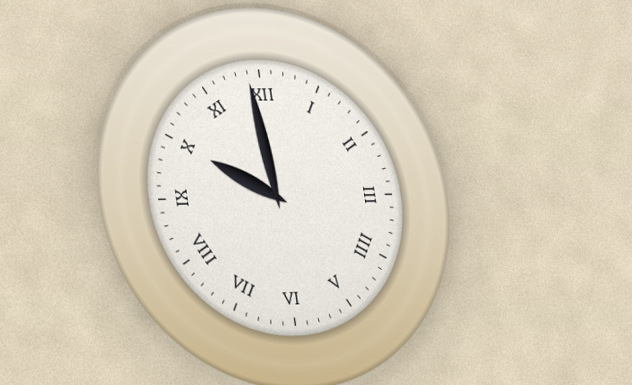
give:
9.59
